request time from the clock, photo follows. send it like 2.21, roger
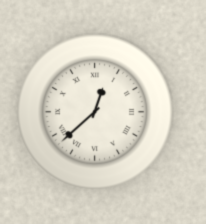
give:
12.38
